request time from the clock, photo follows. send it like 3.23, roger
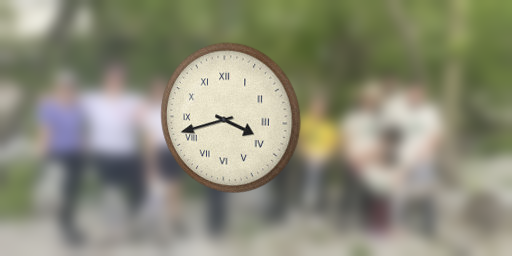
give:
3.42
